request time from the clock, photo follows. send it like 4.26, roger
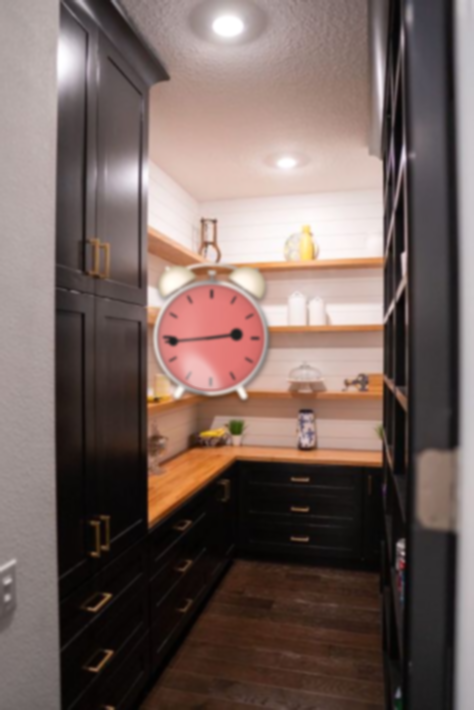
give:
2.44
